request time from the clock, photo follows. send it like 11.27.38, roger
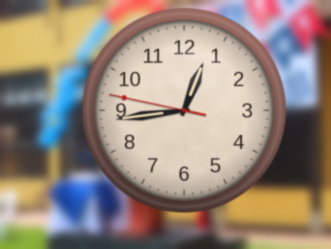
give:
12.43.47
